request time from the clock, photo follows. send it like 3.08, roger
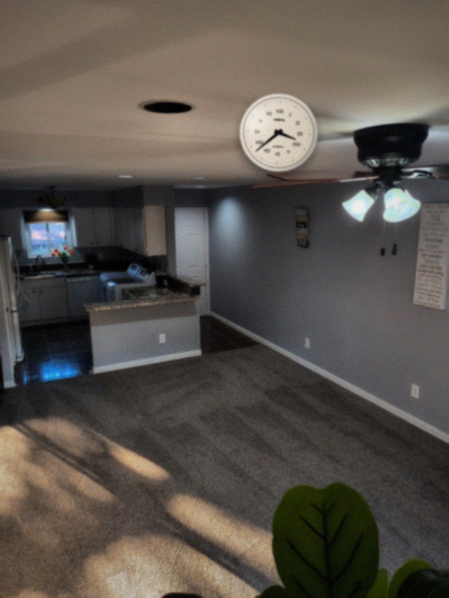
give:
3.38
